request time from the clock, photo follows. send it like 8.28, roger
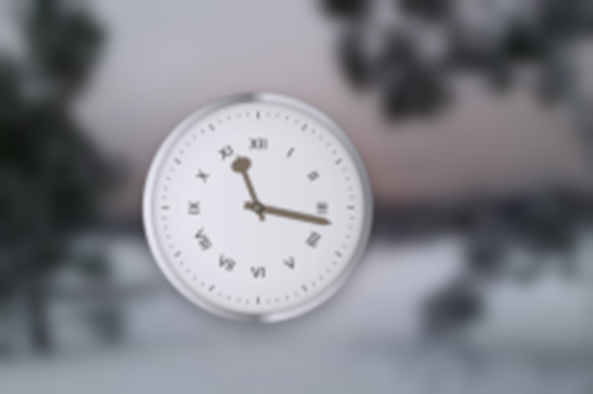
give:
11.17
